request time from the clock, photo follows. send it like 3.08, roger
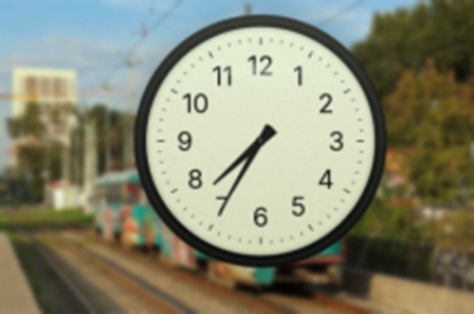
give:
7.35
